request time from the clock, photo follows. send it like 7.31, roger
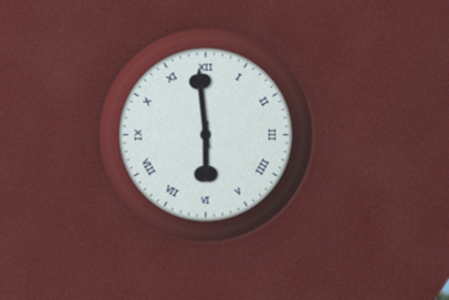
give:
5.59
